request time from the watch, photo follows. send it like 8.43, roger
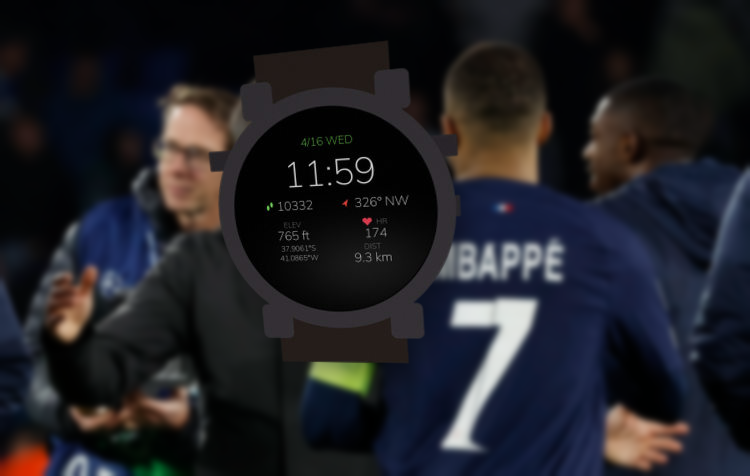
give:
11.59
